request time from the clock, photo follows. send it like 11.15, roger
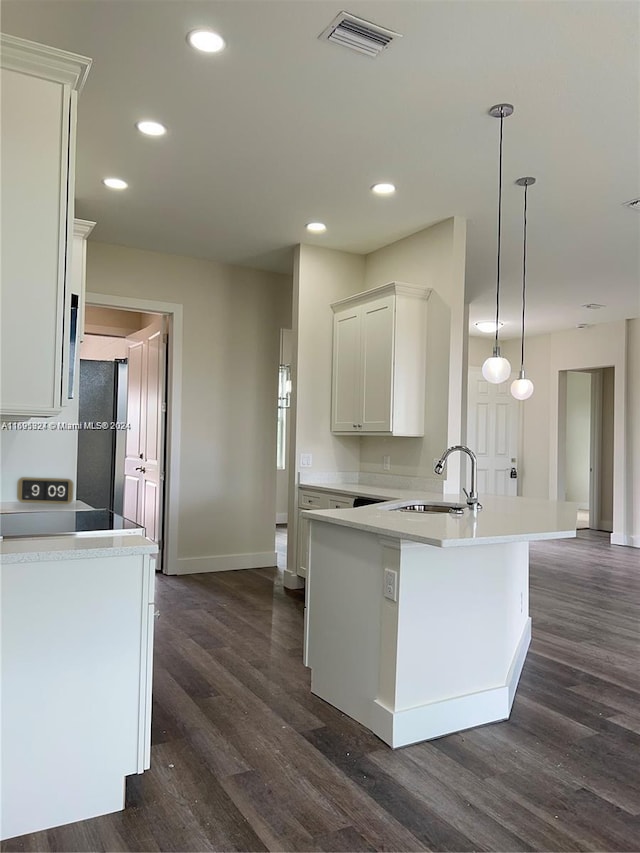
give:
9.09
